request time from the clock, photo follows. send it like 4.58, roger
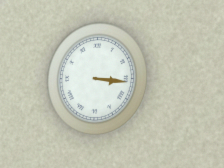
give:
3.16
